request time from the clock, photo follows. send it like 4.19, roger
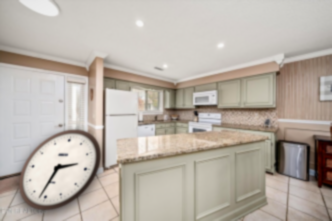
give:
2.32
